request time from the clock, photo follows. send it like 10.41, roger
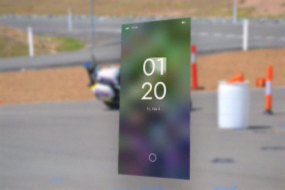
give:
1.20
